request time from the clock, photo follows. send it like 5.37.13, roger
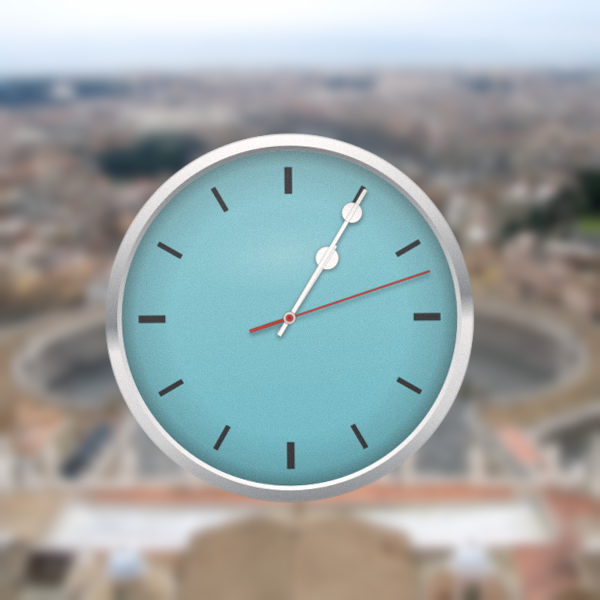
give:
1.05.12
